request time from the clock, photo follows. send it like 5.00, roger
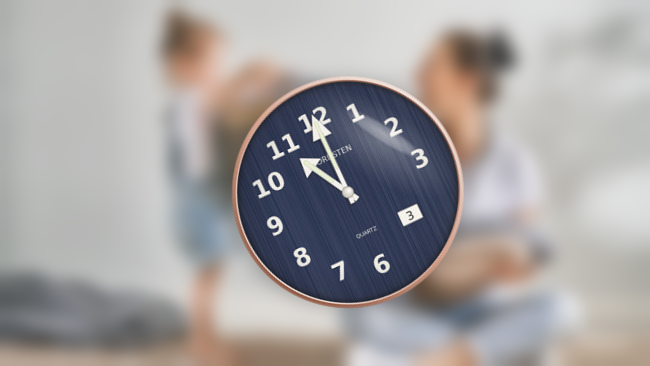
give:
11.00
